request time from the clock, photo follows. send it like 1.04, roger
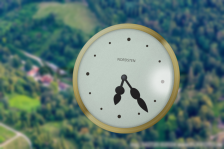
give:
6.23
